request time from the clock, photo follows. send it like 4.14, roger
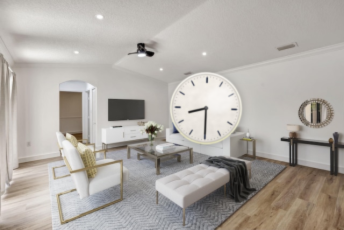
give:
8.30
